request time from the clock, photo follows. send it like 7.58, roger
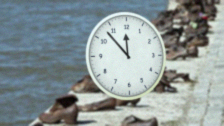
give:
11.53
